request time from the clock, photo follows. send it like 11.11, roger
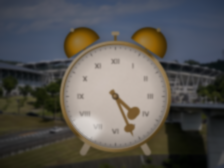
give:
4.26
